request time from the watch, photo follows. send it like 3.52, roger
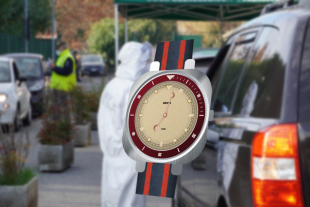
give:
7.02
